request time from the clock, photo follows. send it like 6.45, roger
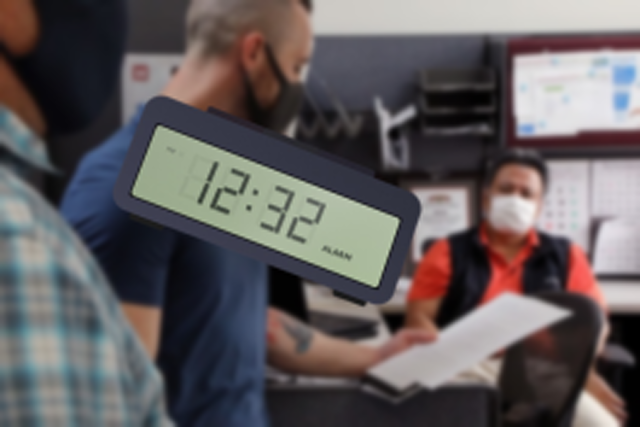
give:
12.32
